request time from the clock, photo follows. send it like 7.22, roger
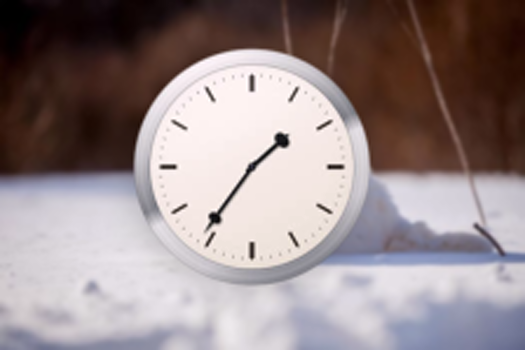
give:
1.36
